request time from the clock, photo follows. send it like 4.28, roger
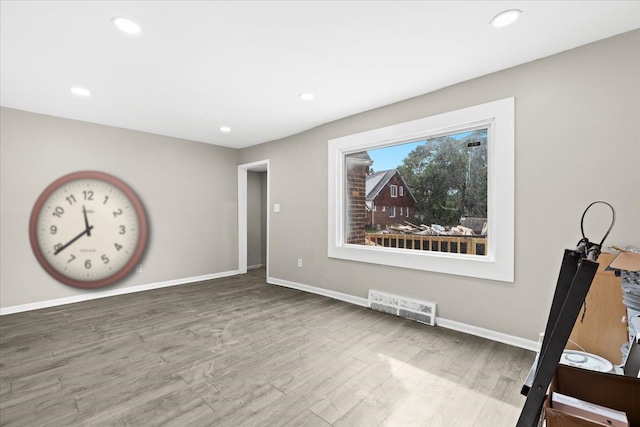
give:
11.39
